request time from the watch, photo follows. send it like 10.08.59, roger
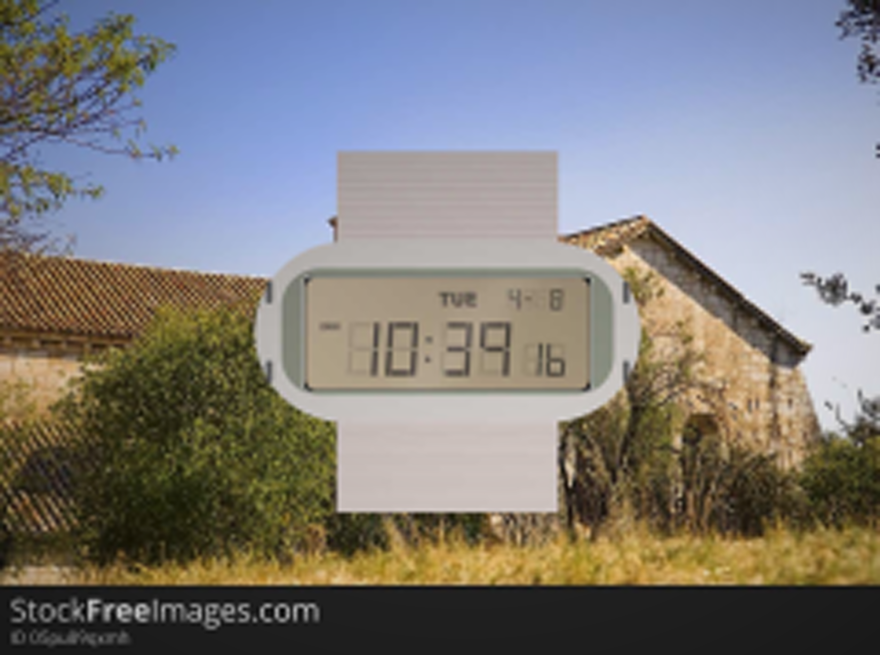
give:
10.39.16
